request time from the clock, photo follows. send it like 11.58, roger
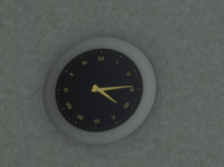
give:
4.14
